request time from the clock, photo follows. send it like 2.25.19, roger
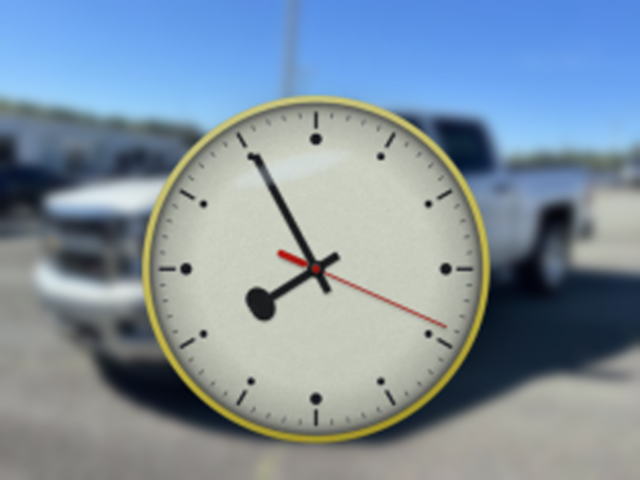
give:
7.55.19
